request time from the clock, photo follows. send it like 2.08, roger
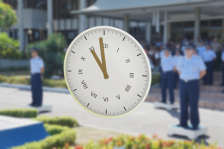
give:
10.59
